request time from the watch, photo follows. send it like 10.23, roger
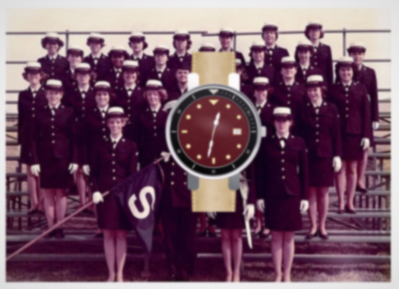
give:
12.32
